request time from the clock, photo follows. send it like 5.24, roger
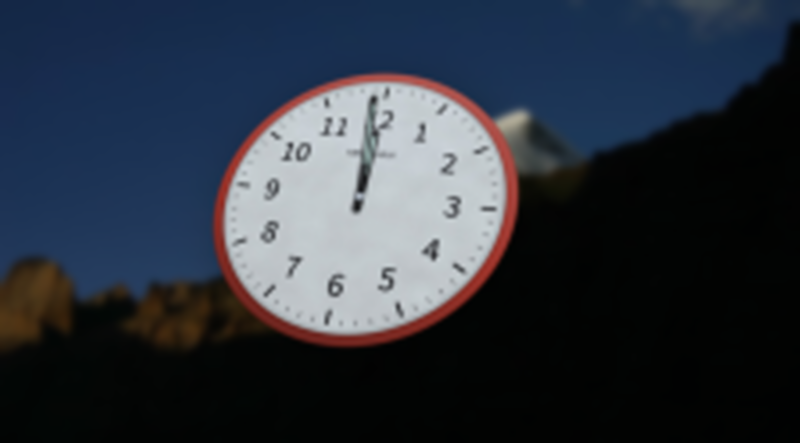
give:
11.59
